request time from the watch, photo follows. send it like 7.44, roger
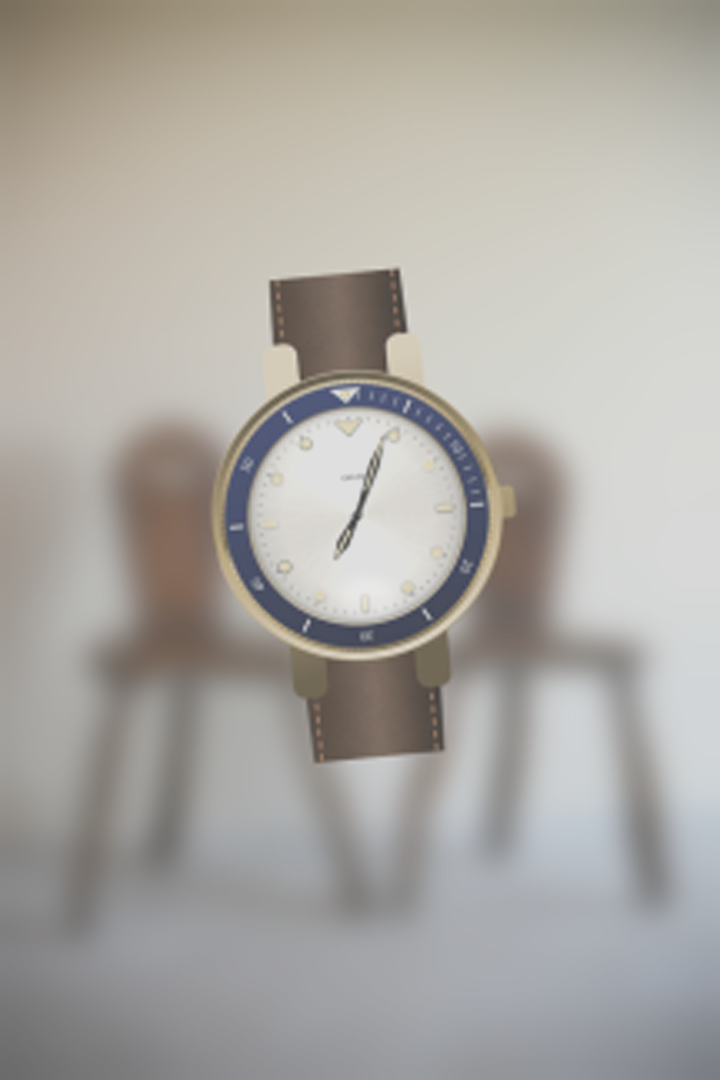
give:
7.04
